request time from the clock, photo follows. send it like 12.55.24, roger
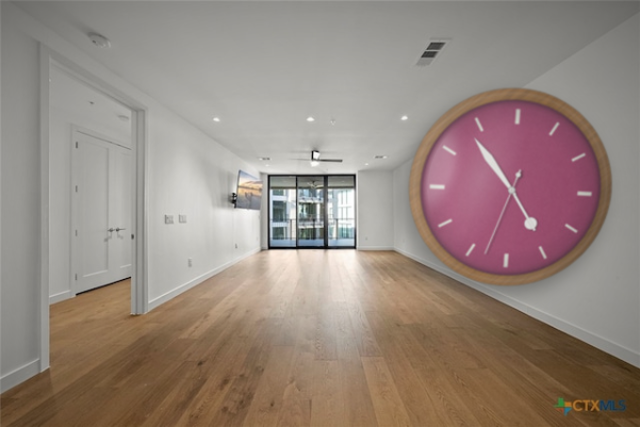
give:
4.53.33
